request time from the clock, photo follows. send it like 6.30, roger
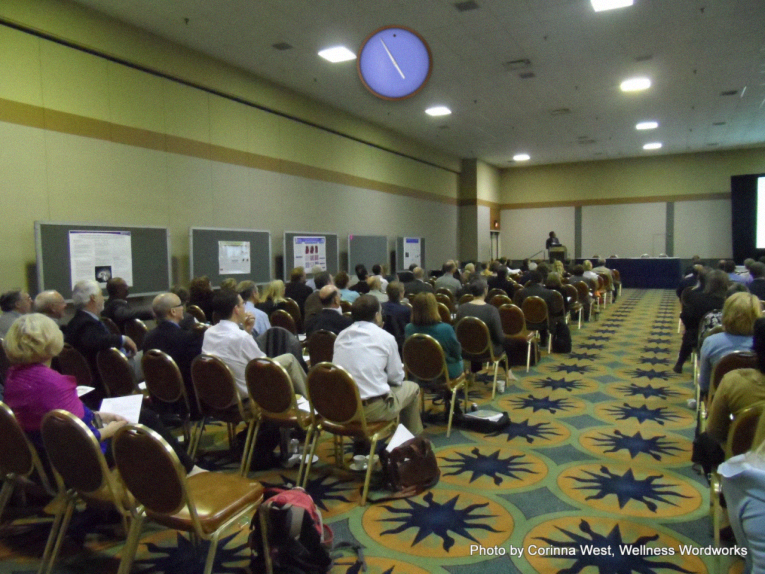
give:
4.55
